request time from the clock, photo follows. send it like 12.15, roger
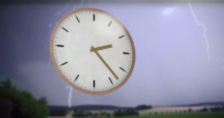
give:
2.23
